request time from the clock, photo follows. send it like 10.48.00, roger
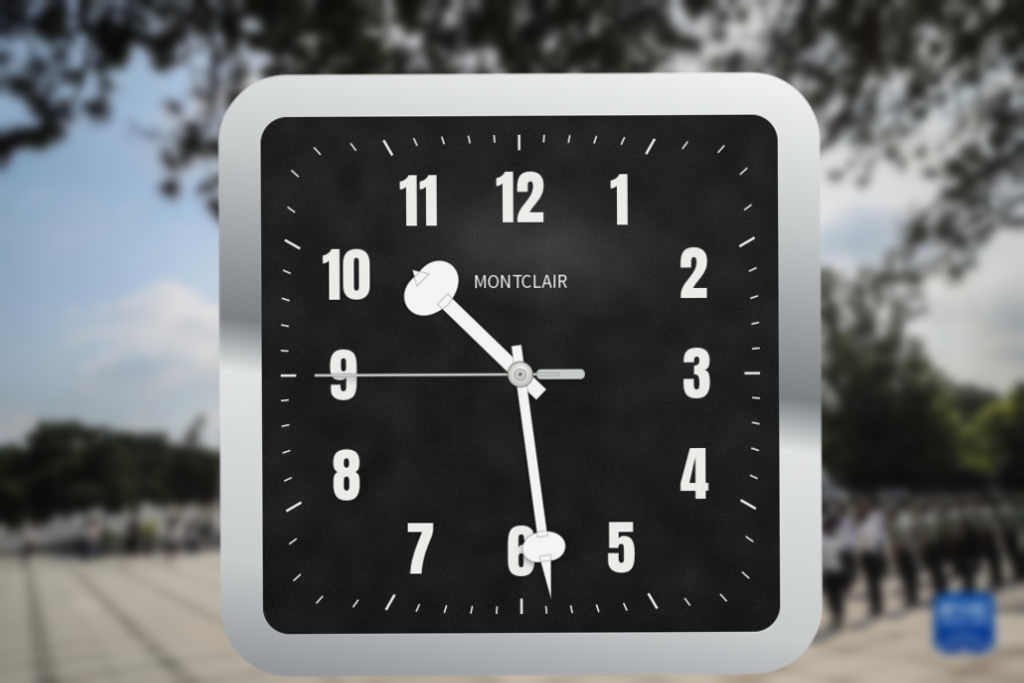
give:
10.28.45
